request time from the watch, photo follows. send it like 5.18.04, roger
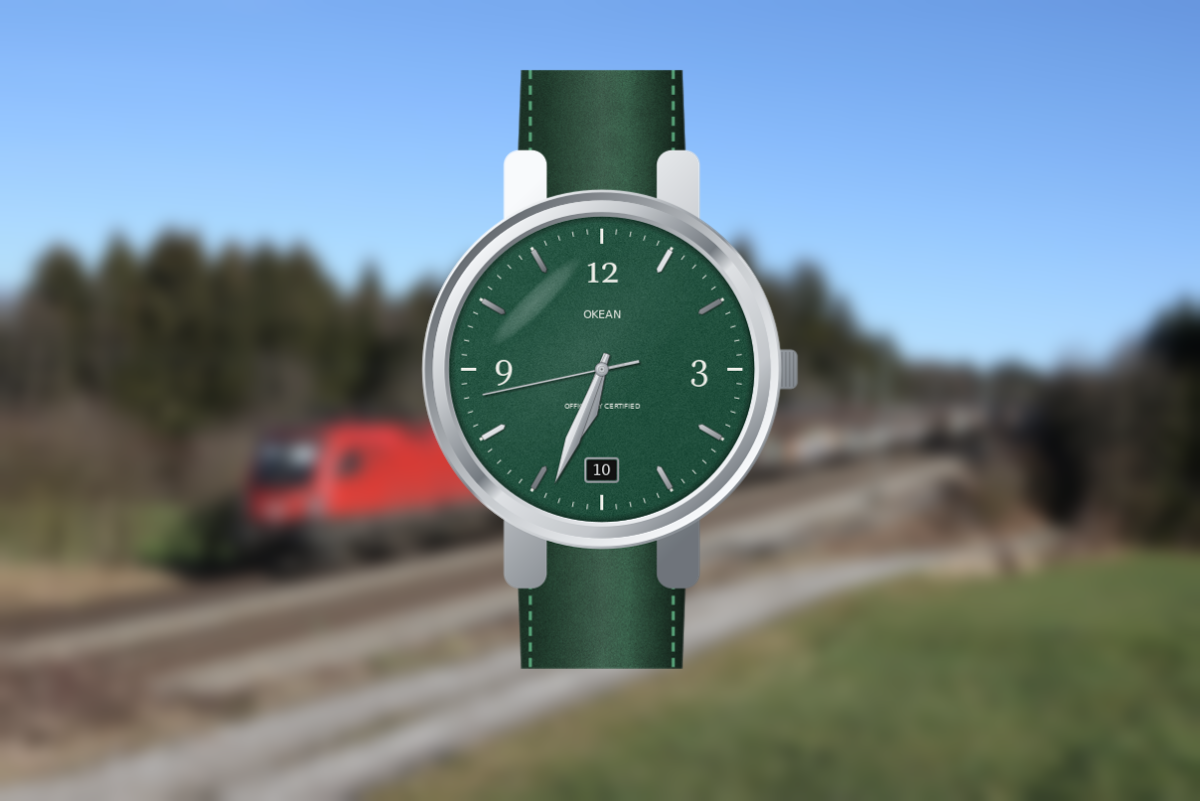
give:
6.33.43
